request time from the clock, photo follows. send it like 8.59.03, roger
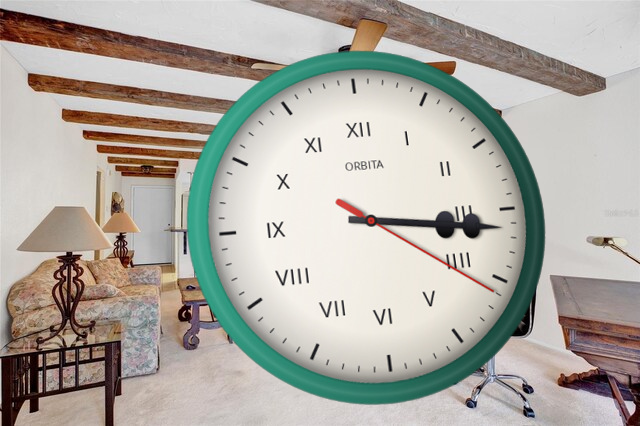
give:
3.16.21
